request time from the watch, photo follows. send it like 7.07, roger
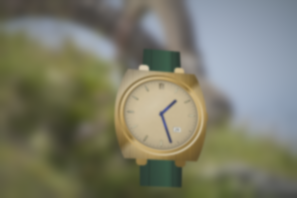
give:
1.27
